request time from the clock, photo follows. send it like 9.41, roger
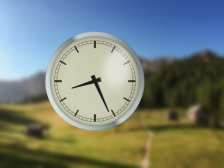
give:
8.26
